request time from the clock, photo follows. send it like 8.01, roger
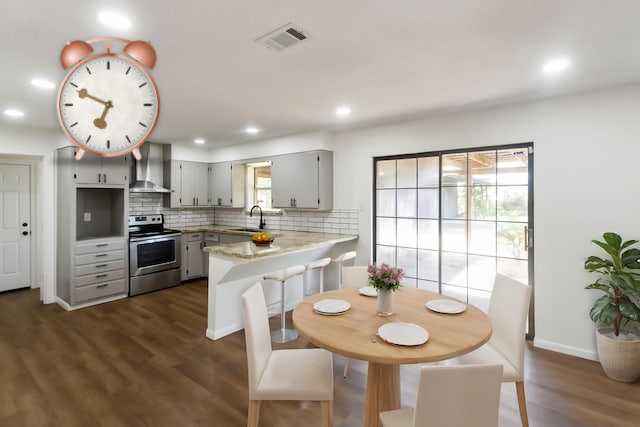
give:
6.49
